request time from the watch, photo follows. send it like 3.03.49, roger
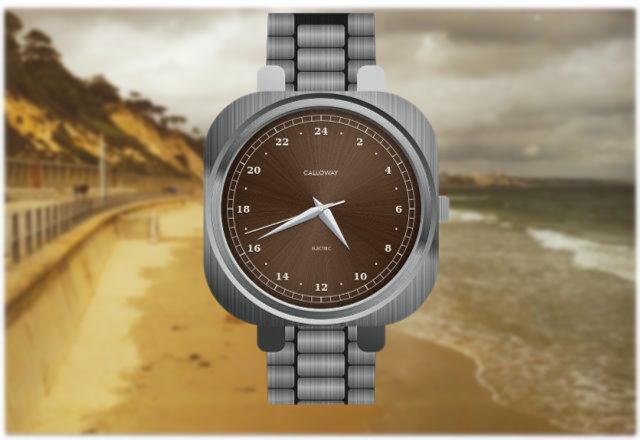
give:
9.40.42
